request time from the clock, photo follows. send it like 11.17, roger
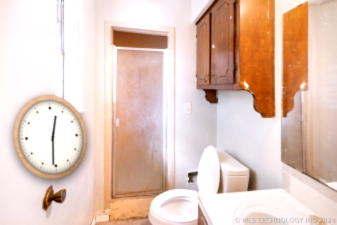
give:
12.31
